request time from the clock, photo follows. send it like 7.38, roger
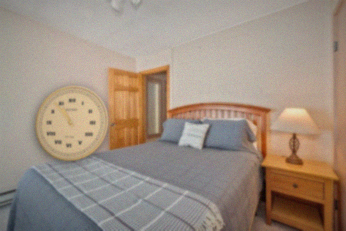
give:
10.53
